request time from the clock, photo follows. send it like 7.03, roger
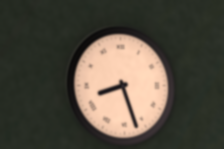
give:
8.27
